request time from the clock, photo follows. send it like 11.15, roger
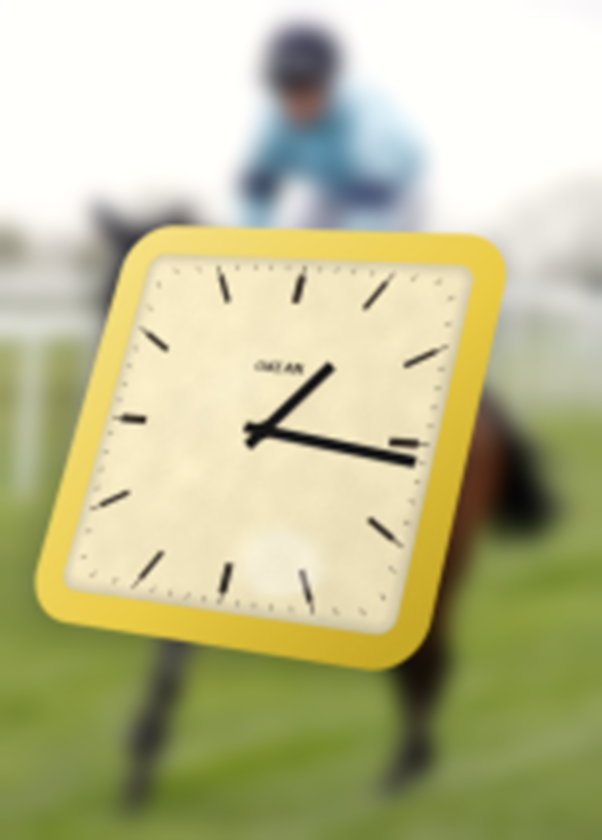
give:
1.16
